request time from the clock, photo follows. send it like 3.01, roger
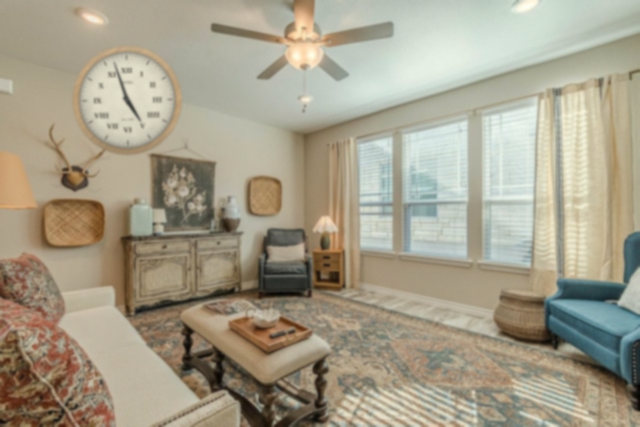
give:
4.57
